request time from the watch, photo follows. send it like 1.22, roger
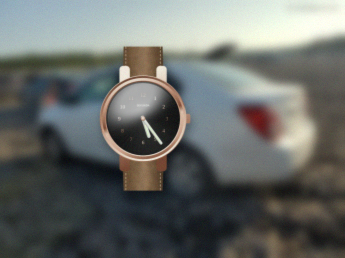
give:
5.24
